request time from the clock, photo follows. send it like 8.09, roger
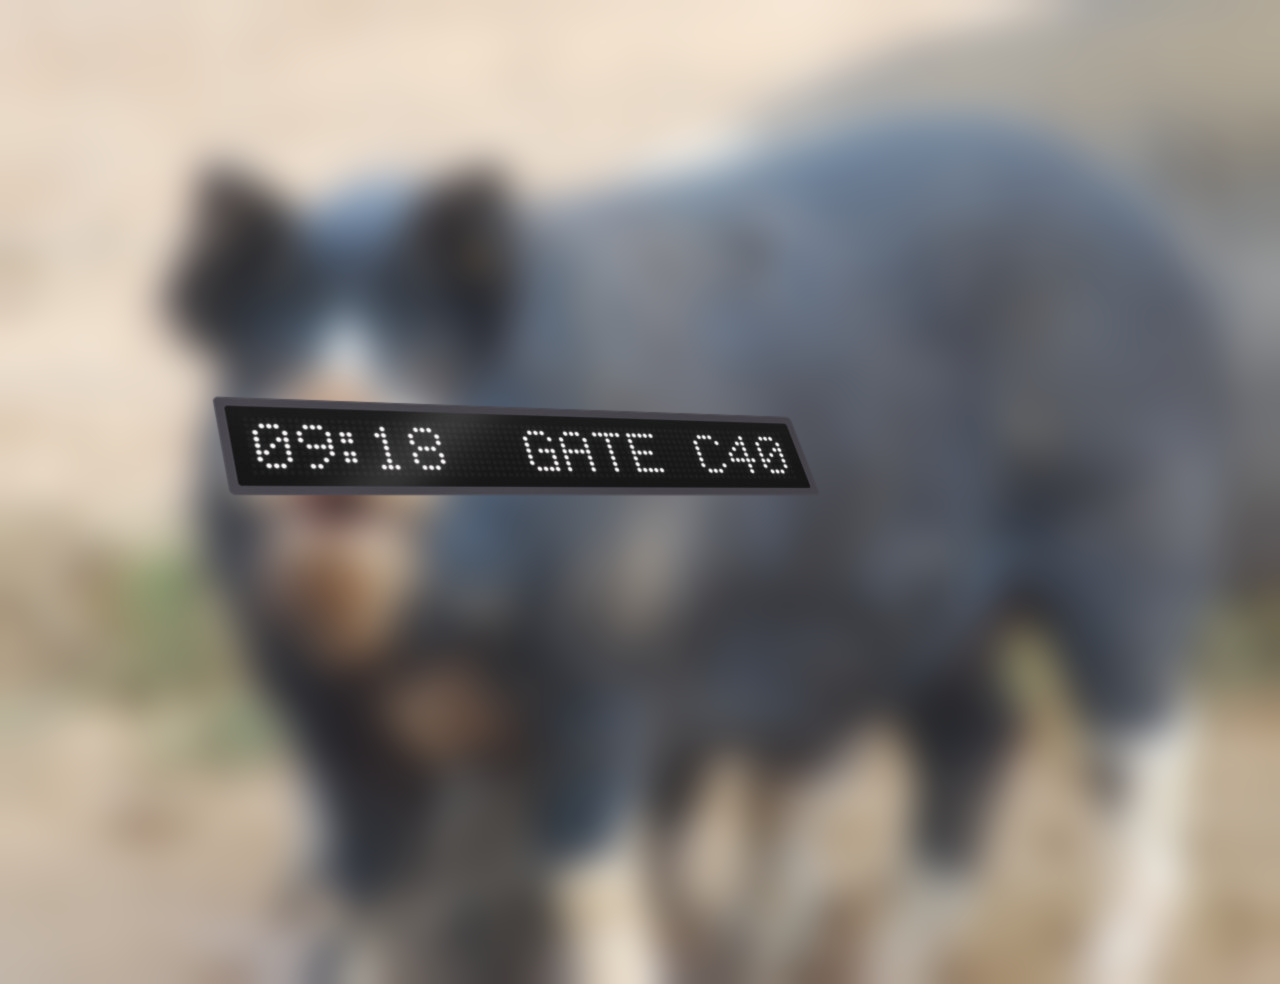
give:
9.18
